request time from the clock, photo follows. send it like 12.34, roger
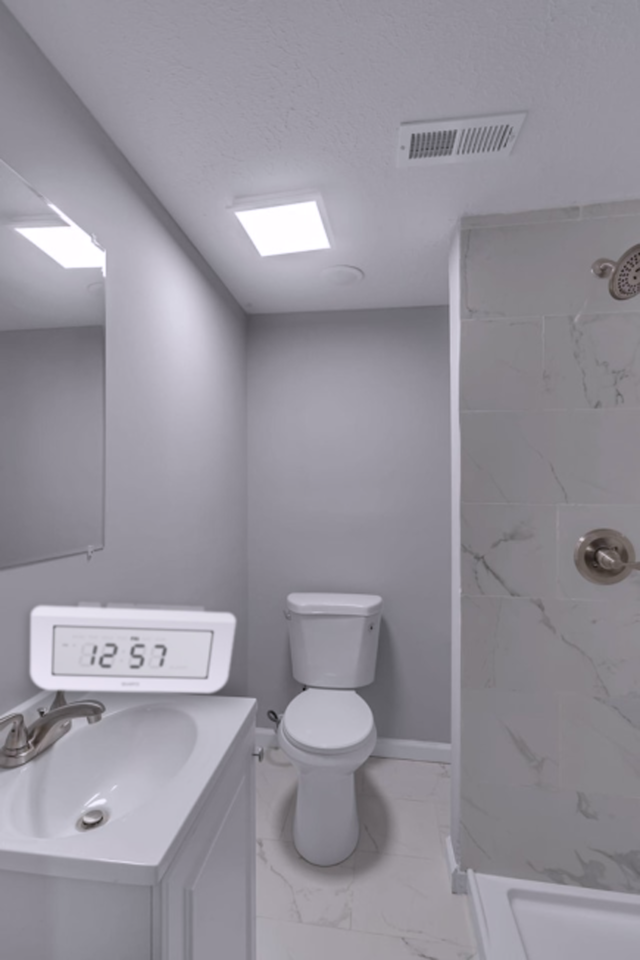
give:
12.57
